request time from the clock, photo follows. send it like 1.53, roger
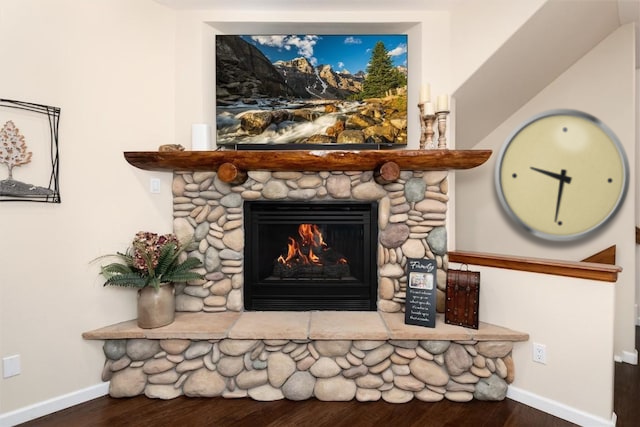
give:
9.31
